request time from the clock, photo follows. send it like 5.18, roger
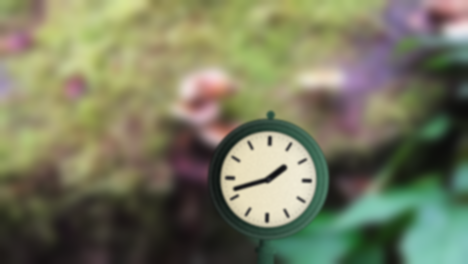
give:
1.42
